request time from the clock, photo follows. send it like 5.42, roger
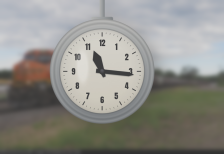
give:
11.16
